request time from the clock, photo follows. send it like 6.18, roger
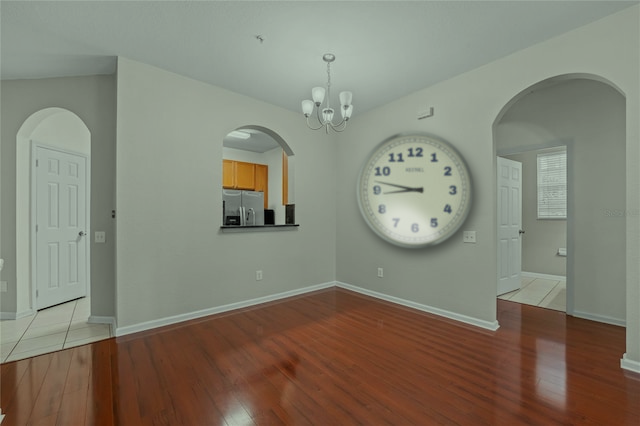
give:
8.47
